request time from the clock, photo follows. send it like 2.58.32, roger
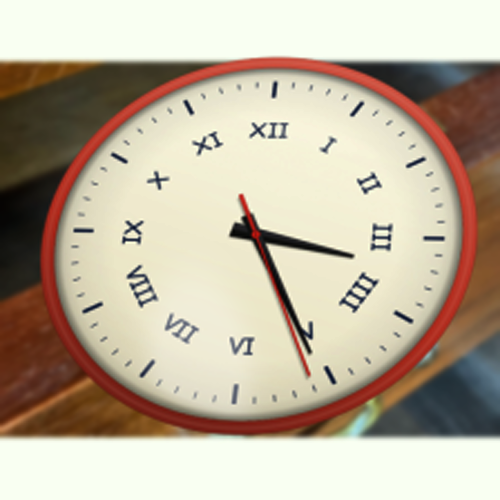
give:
3.25.26
